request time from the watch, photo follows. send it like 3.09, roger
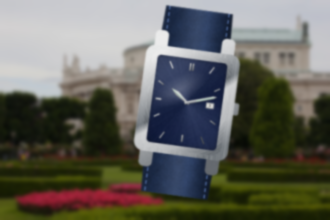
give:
10.12
